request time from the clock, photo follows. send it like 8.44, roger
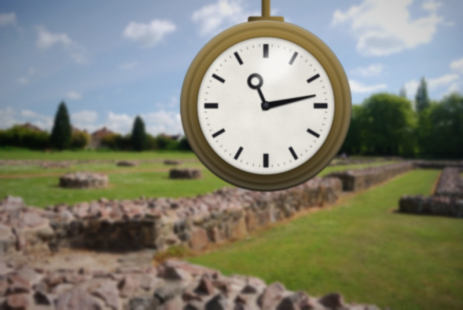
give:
11.13
